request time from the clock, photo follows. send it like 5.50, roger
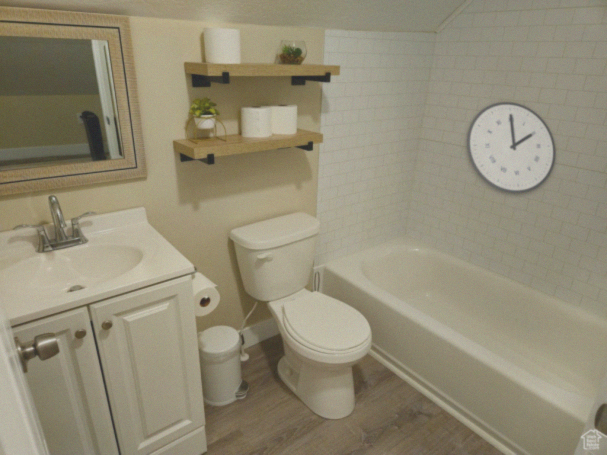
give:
2.00
